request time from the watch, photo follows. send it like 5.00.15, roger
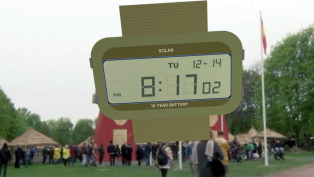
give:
8.17.02
